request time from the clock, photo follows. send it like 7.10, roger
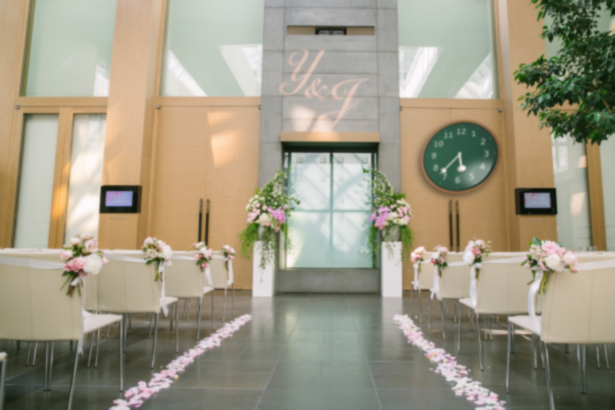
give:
5.37
